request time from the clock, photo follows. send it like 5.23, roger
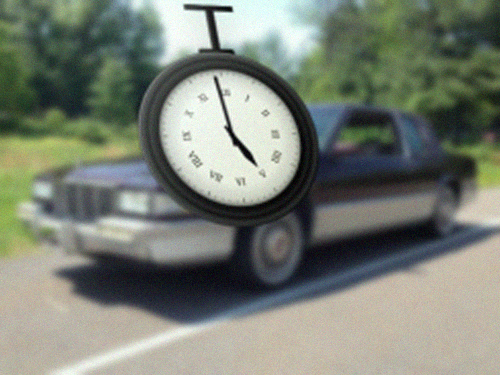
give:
4.59
